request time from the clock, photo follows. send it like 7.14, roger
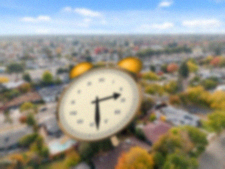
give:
2.28
